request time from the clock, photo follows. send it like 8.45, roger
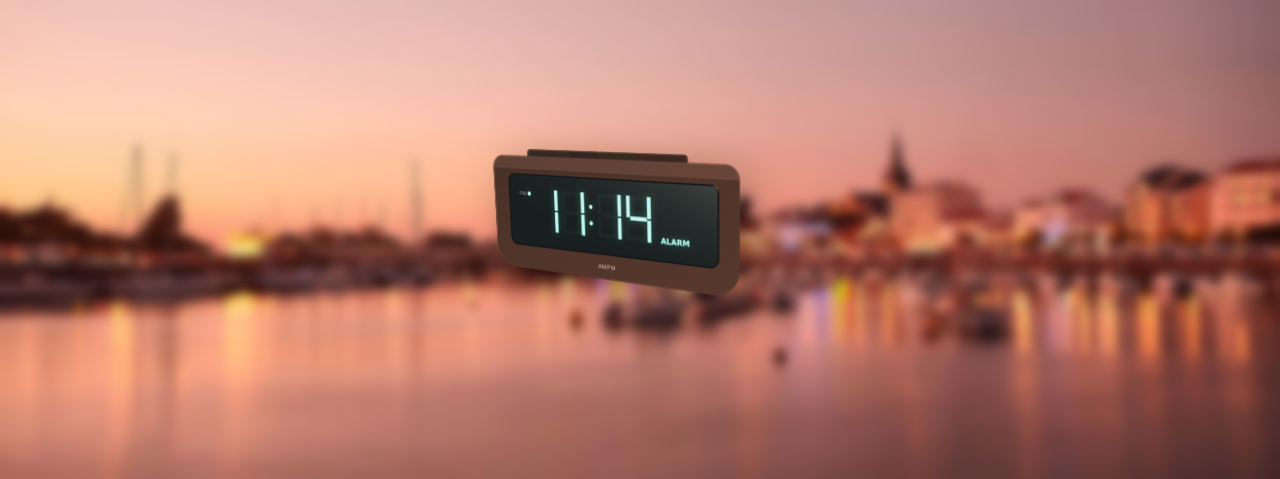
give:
11.14
